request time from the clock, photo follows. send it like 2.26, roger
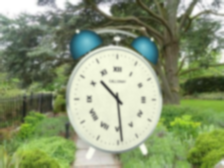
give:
10.29
